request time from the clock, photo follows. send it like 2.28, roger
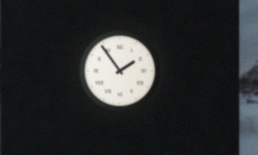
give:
1.54
